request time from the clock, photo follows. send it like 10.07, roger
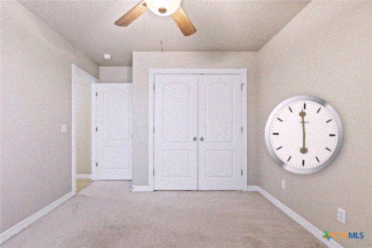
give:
5.59
